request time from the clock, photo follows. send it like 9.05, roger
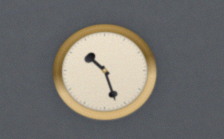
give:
10.27
